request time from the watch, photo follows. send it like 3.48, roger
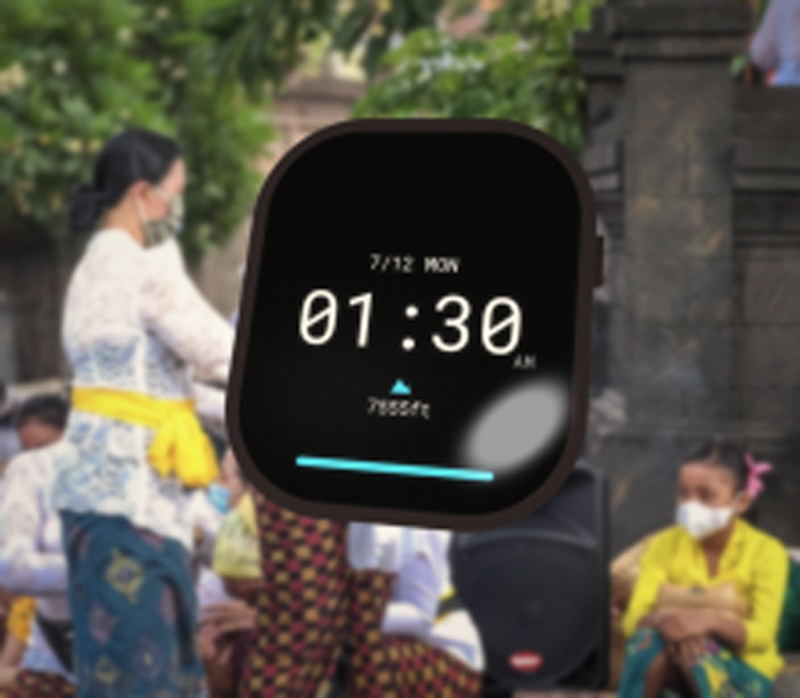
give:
1.30
